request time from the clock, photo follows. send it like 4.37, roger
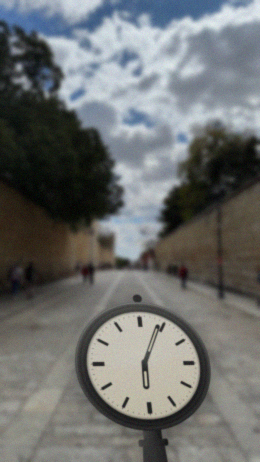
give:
6.04
